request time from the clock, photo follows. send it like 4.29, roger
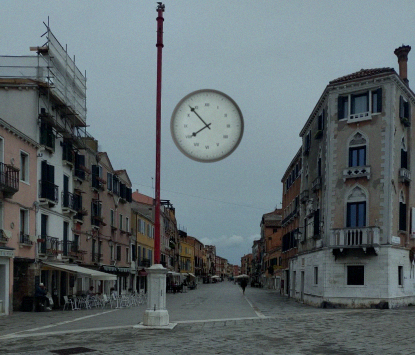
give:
7.53
